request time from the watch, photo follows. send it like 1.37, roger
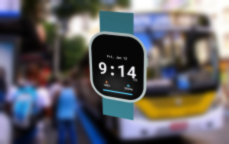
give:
9.14
